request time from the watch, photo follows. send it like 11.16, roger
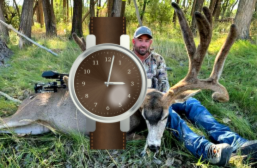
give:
3.02
